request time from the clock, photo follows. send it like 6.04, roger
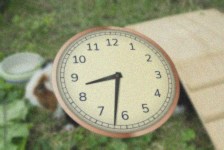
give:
8.32
